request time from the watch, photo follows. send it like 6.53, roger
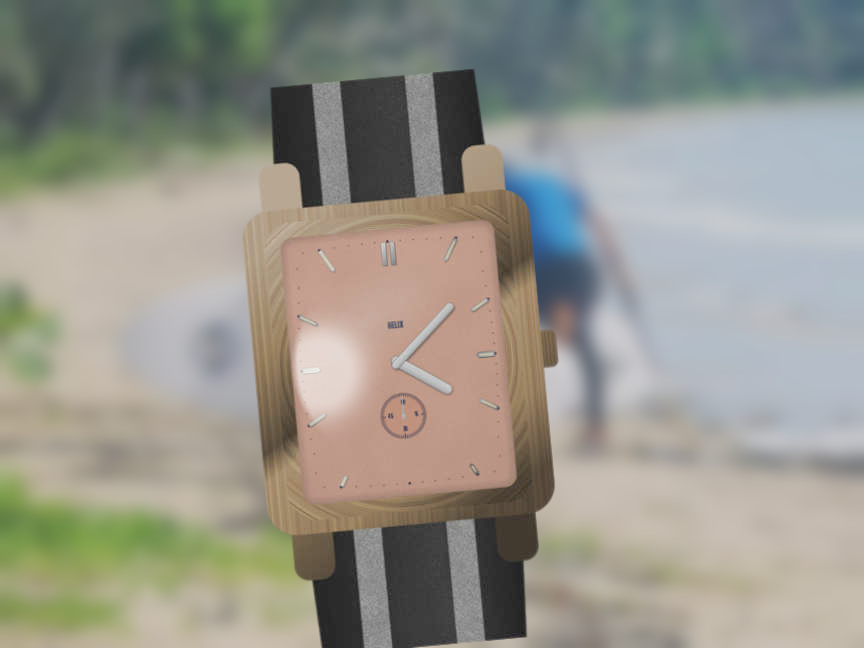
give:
4.08
